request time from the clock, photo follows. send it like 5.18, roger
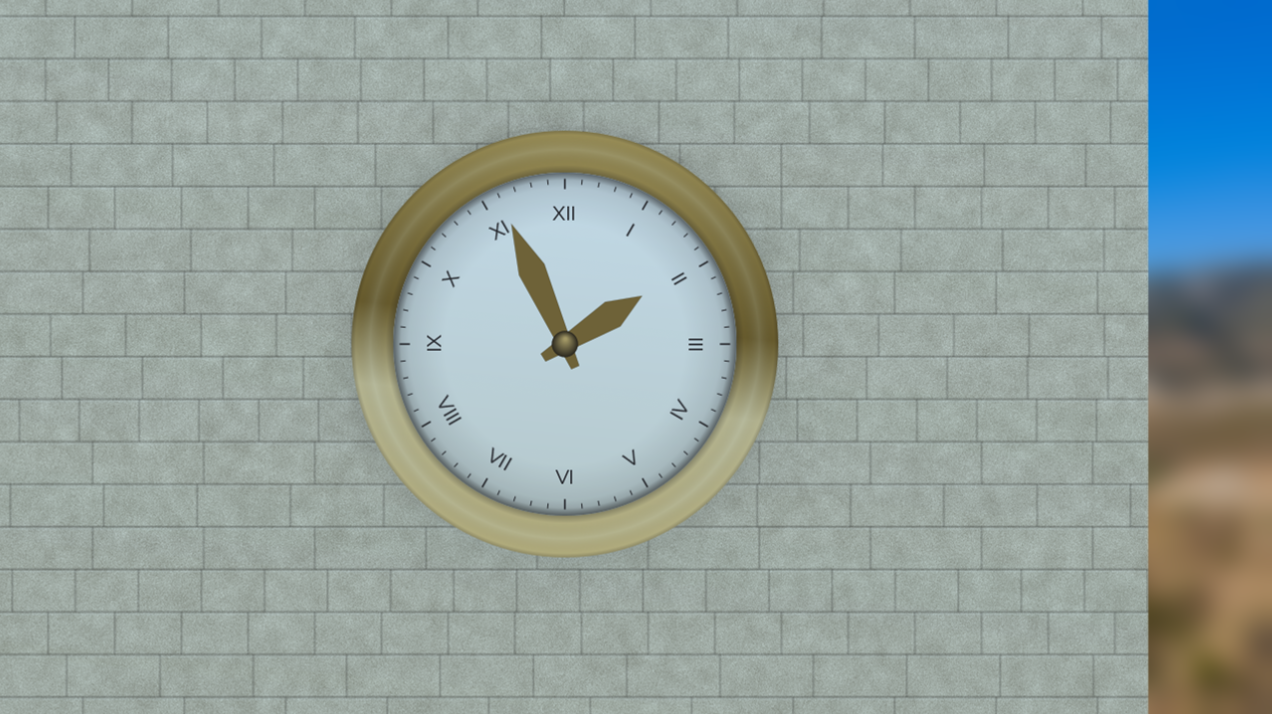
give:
1.56
